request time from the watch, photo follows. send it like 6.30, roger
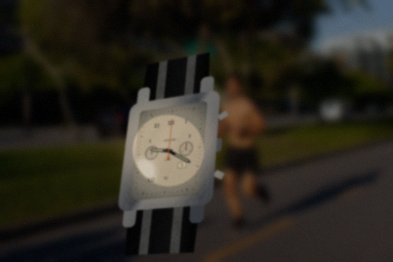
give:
9.20
